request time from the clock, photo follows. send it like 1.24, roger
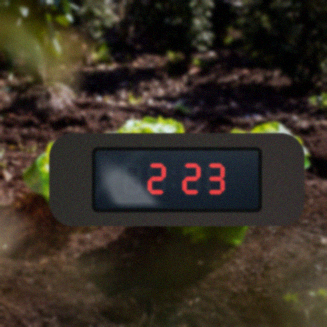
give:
2.23
